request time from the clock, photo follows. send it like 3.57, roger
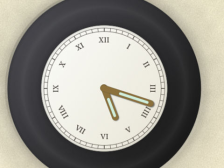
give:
5.18
